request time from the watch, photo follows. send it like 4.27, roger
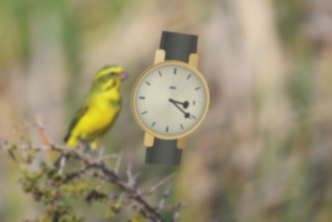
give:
3.21
